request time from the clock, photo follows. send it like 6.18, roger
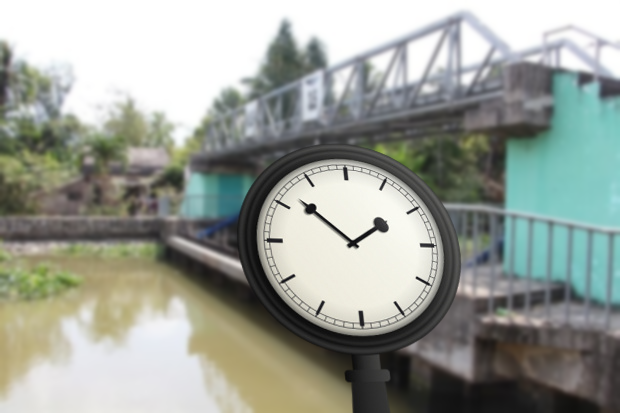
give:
1.52
